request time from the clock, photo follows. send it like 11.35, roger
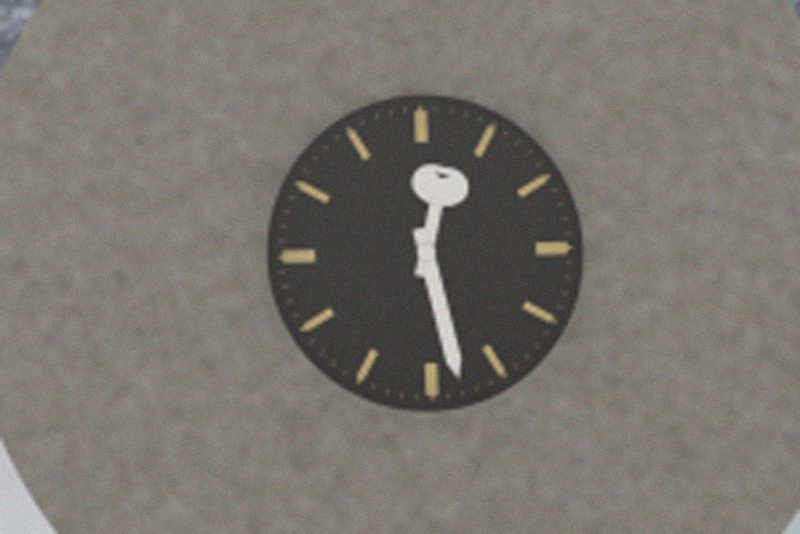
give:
12.28
